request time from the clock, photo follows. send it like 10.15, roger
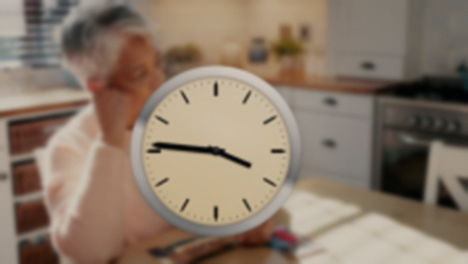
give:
3.46
